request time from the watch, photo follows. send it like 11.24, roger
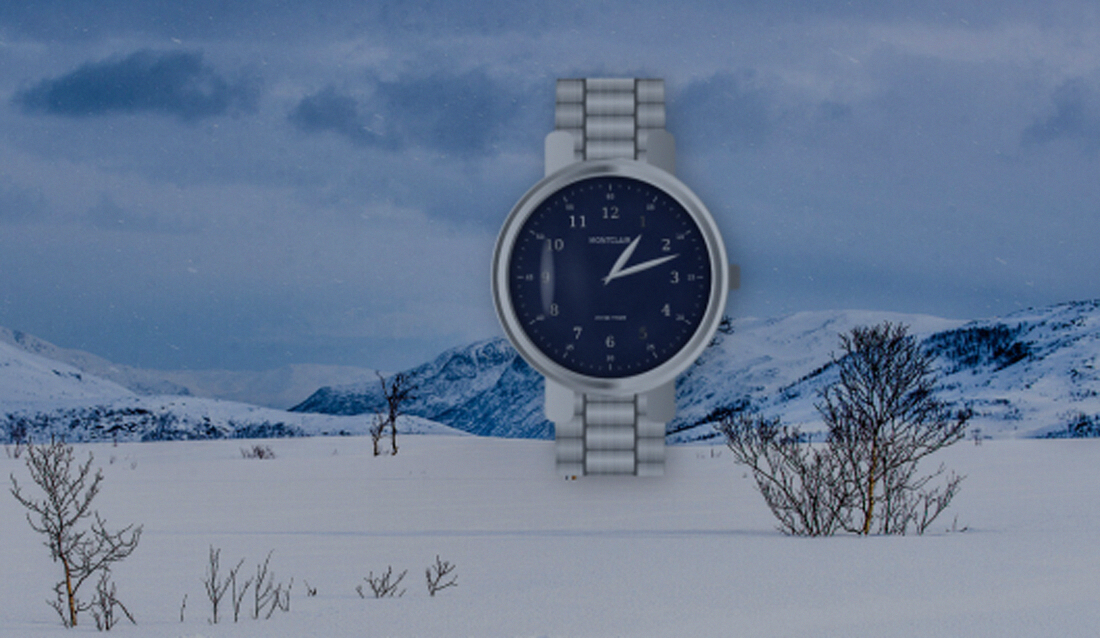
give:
1.12
